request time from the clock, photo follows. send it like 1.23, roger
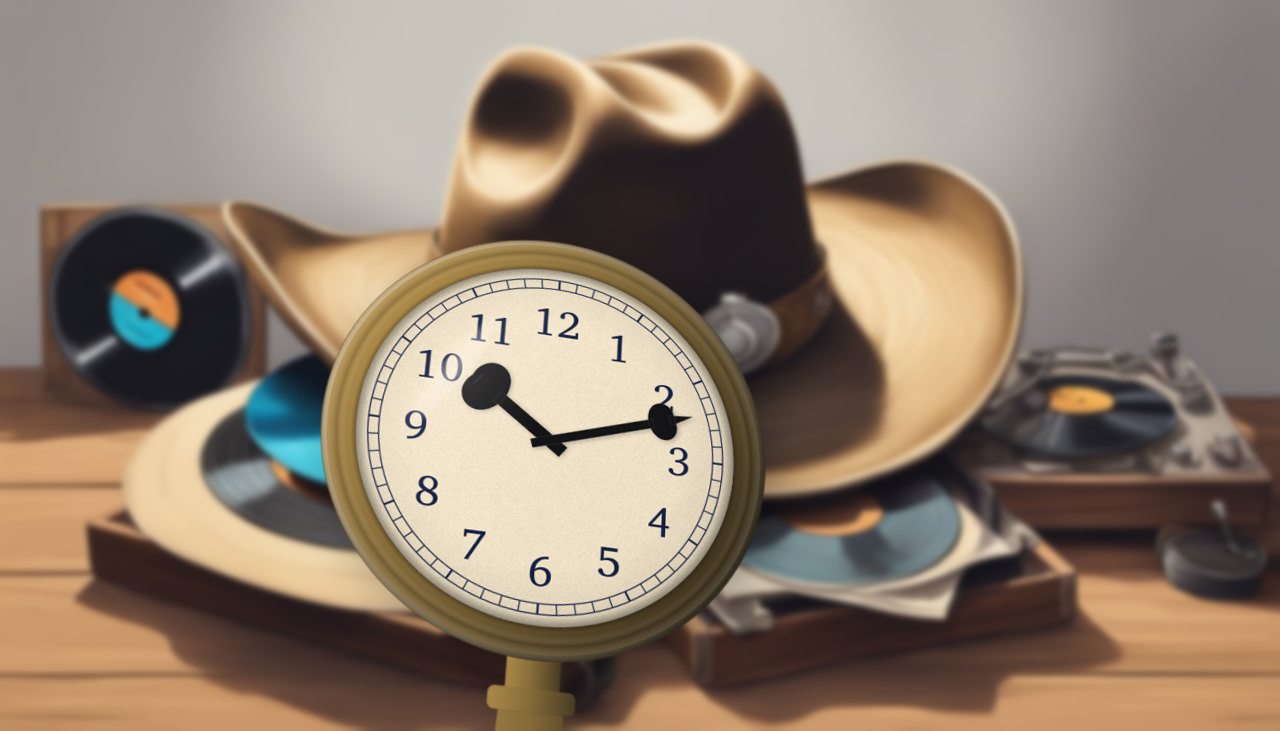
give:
10.12
